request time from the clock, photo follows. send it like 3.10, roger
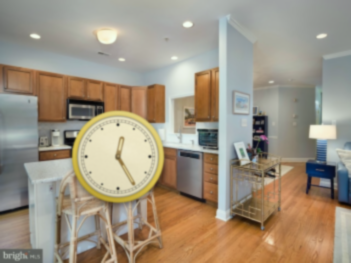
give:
12.25
